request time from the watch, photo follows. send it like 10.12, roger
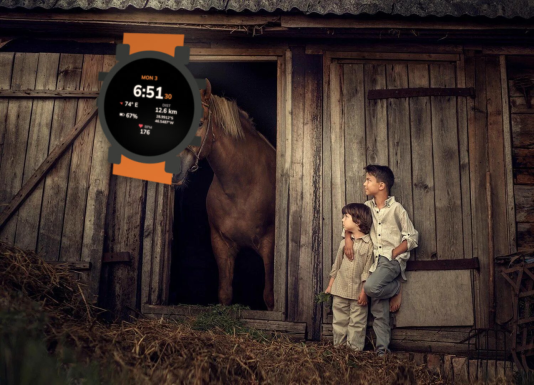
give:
6.51
